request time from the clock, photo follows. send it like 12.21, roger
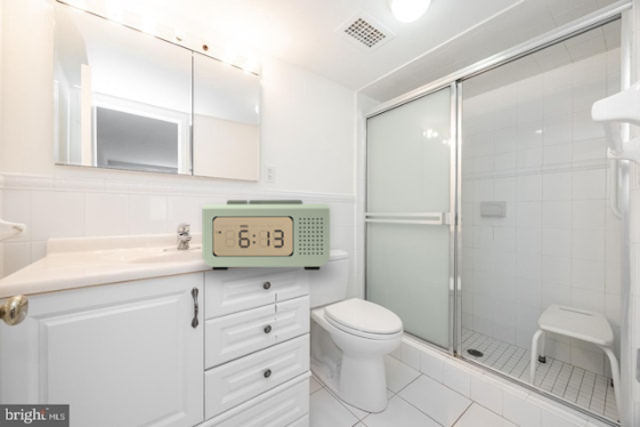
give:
6.13
